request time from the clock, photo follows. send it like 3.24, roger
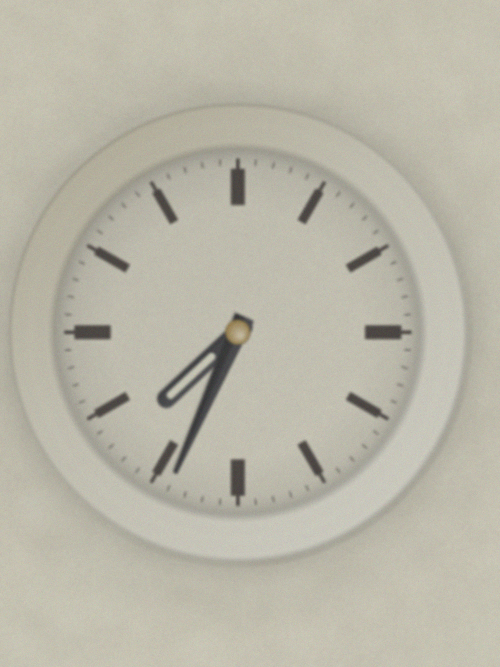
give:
7.34
